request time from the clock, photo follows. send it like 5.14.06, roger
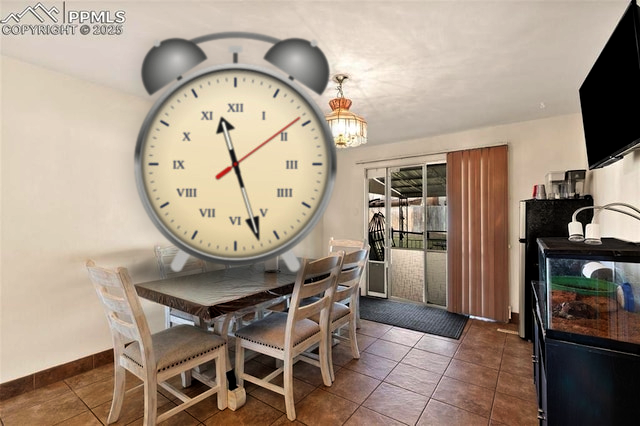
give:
11.27.09
